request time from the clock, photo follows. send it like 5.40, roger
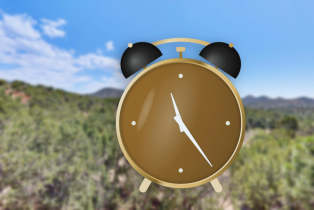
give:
11.24
